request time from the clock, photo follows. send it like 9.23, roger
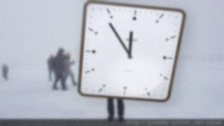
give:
11.54
